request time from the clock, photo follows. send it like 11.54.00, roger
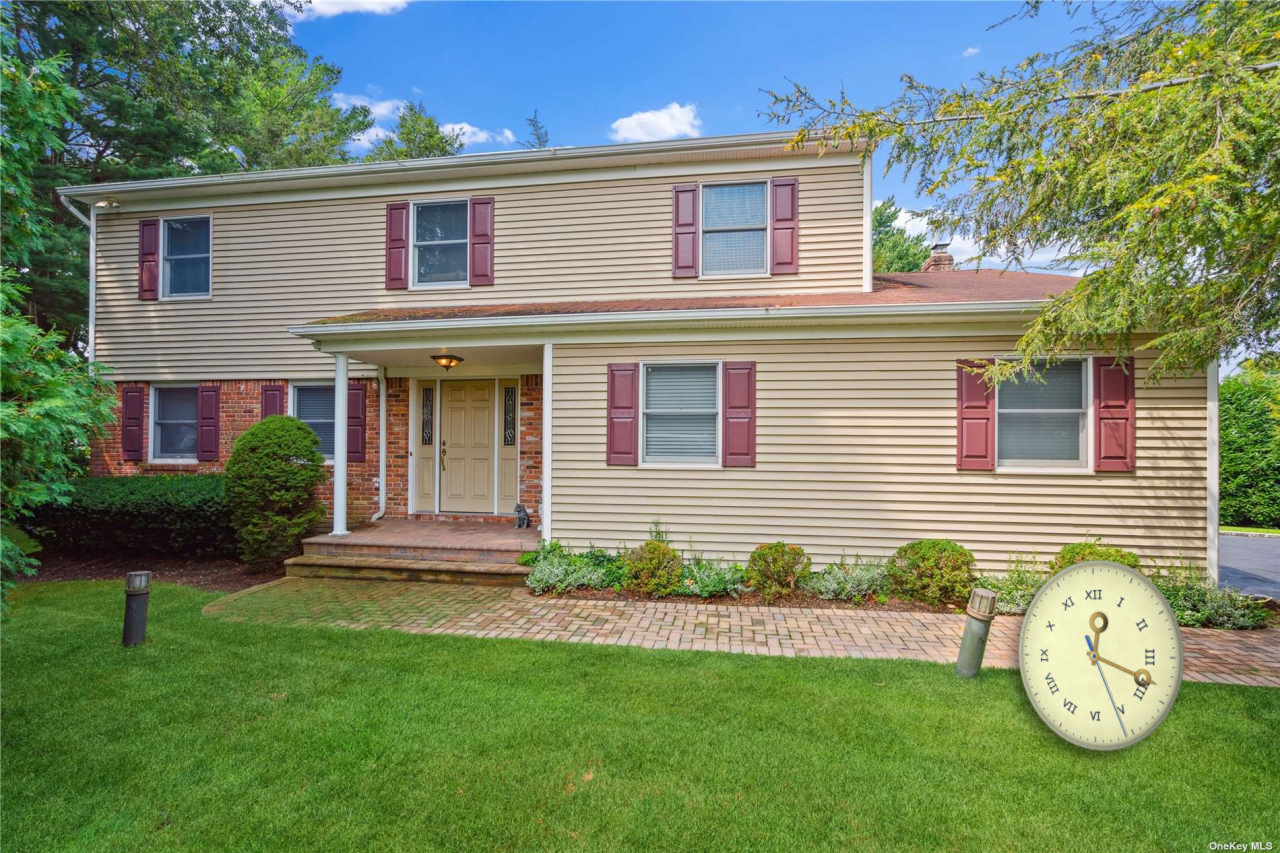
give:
12.18.26
